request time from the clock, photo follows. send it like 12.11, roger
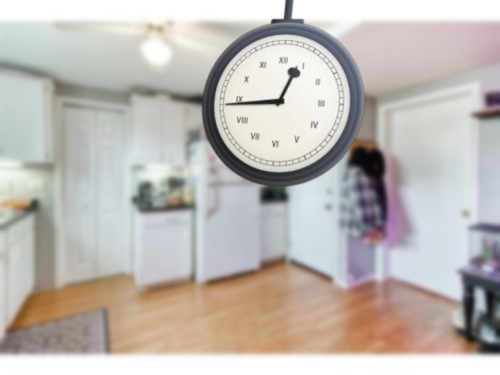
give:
12.44
